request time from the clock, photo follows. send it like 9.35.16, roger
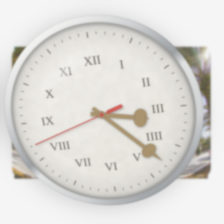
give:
3.22.42
